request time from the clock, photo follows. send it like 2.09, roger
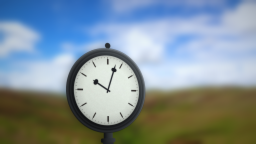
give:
10.03
